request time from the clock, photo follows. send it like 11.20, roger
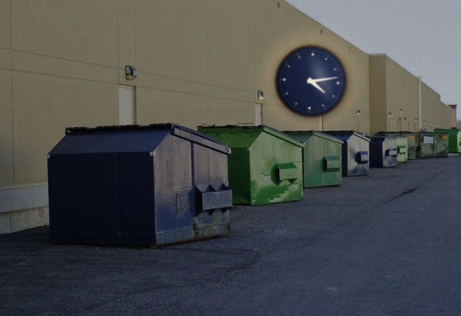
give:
4.13
